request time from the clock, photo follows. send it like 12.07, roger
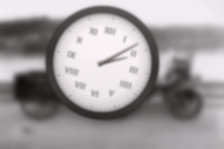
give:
2.08
